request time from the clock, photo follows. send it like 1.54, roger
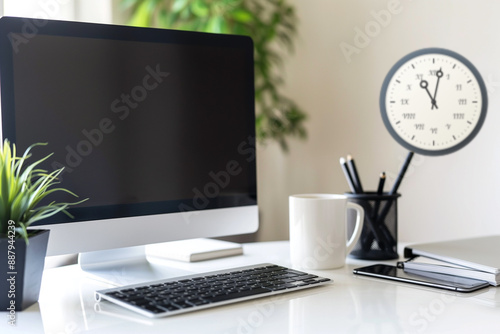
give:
11.02
